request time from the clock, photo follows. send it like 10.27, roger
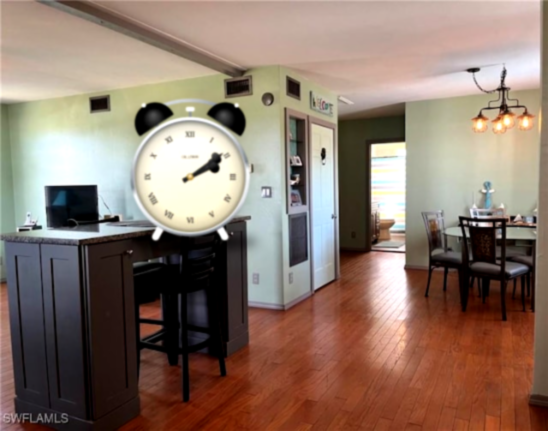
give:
2.09
